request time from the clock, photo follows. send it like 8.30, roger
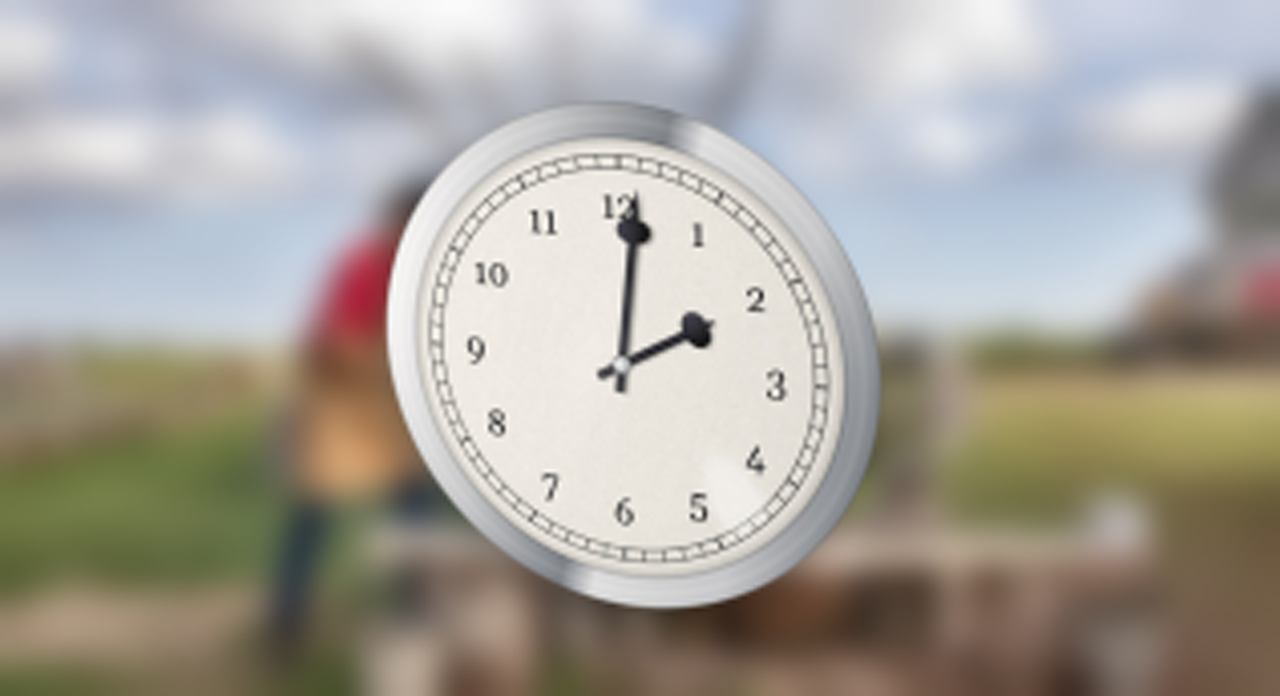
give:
2.01
